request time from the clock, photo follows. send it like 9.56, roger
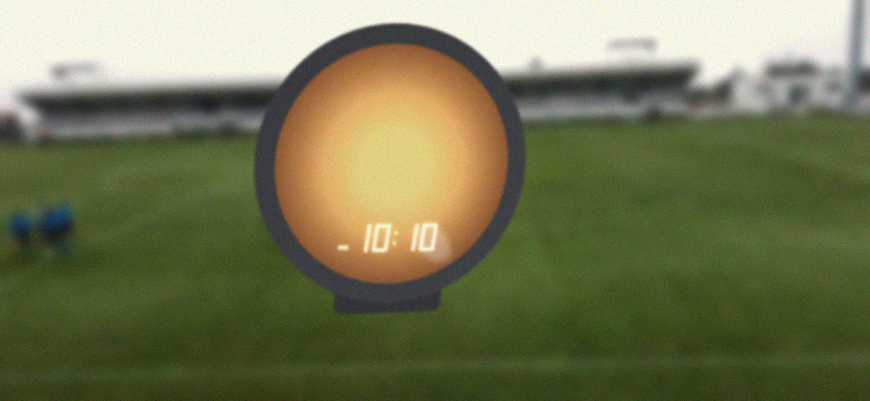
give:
10.10
